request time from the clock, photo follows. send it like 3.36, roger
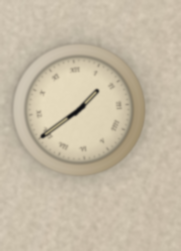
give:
1.40
